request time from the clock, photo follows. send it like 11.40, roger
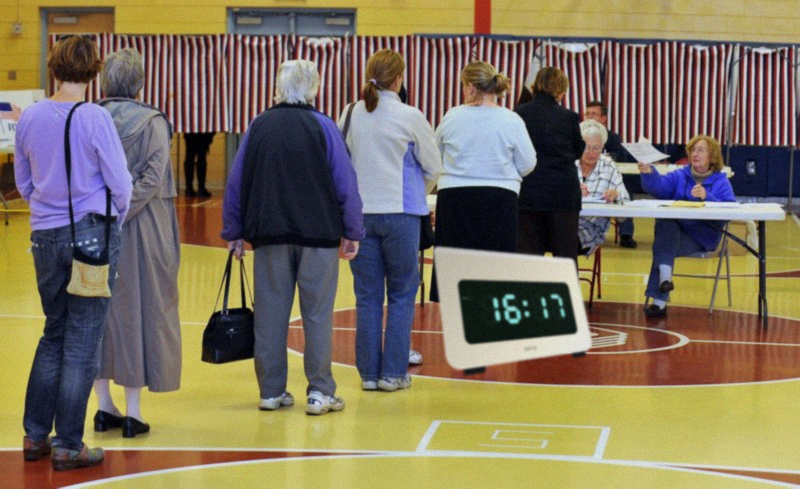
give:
16.17
